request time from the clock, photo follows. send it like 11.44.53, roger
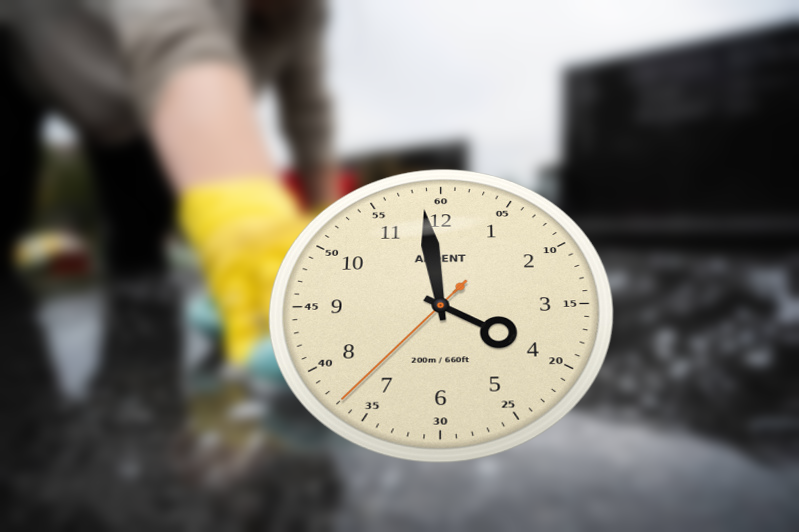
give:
3.58.37
